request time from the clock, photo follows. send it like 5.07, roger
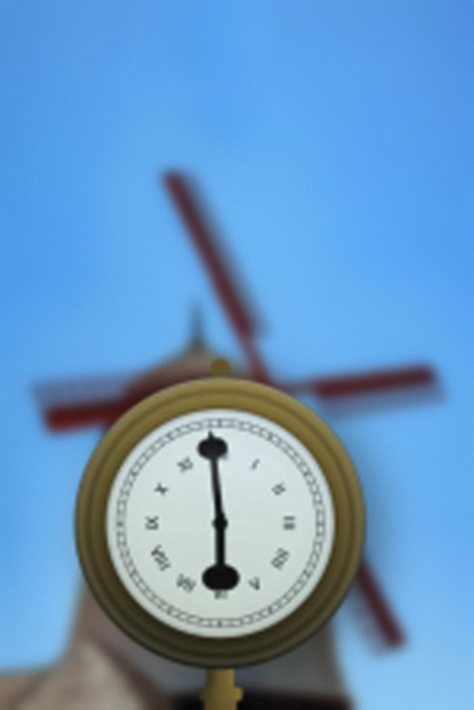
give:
5.59
